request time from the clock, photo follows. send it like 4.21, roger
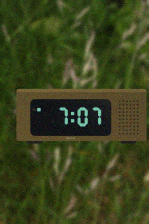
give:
7.07
